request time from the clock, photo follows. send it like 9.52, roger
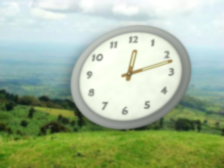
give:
12.12
